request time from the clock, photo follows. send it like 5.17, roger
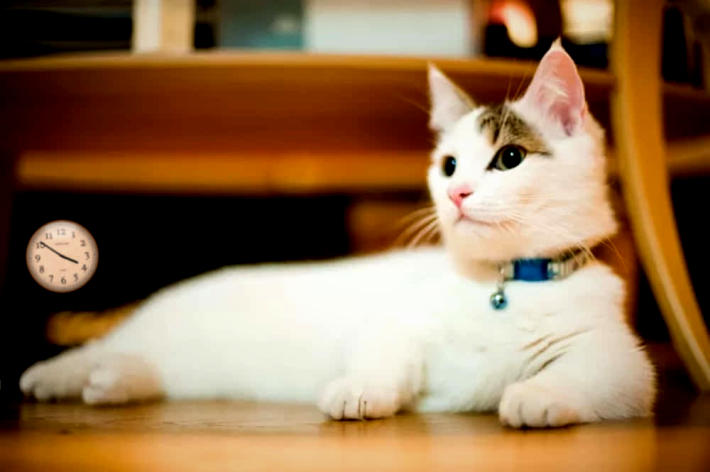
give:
3.51
